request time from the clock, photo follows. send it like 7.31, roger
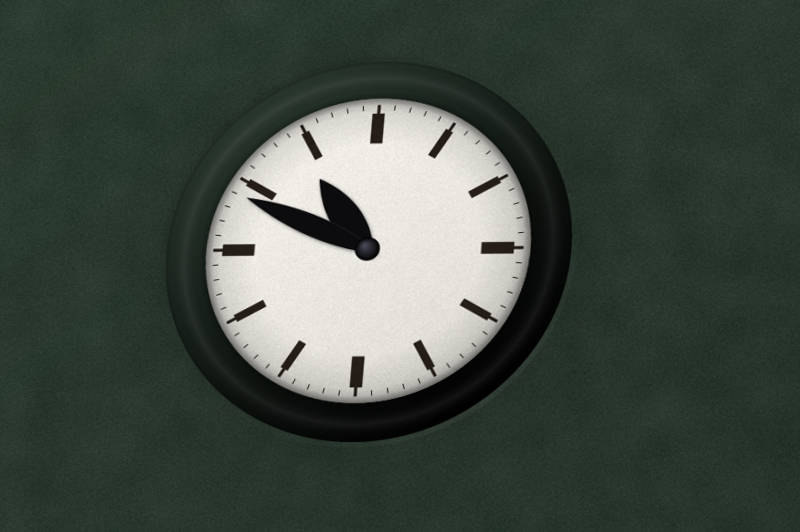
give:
10.49
